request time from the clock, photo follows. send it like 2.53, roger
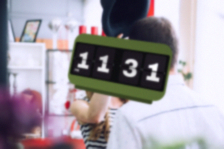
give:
11.31
